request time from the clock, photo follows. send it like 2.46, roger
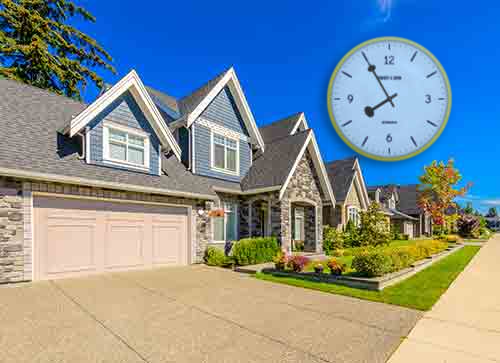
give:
7.55
